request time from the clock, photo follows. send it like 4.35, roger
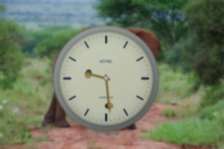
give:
9.29
